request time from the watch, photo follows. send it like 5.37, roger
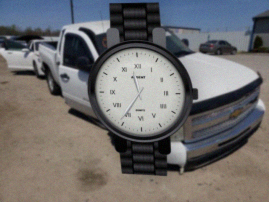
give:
11.36
